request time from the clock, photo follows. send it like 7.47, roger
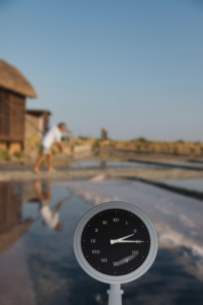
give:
2.15
